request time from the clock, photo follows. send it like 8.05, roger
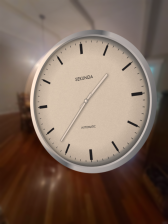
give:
1.37
